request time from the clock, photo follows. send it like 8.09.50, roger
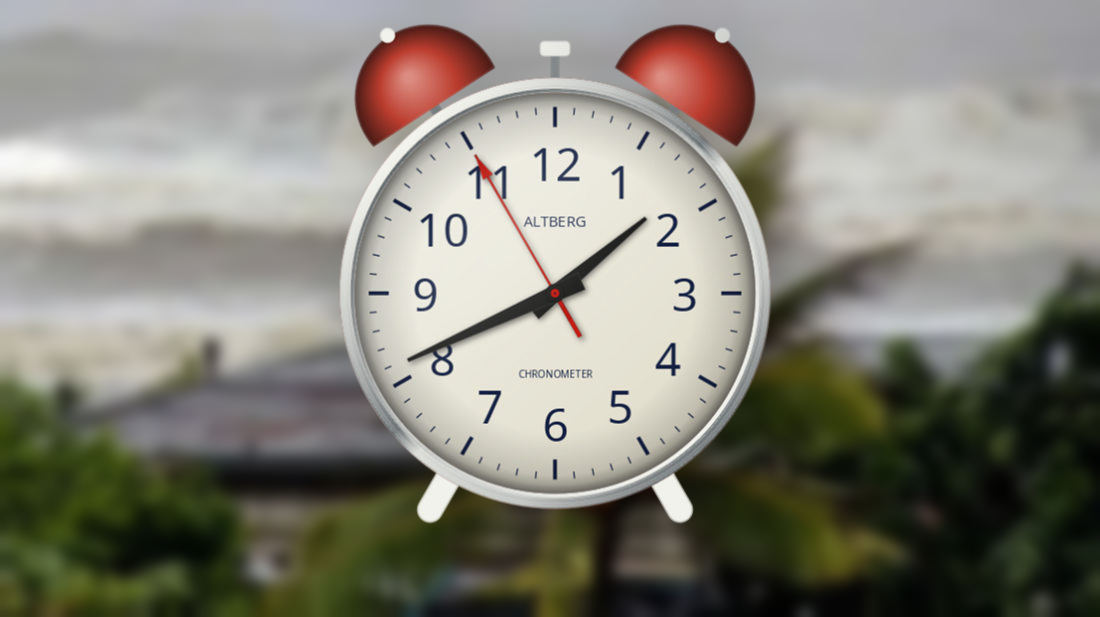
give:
1.40.55
